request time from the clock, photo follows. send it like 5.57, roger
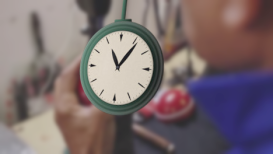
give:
11.06
